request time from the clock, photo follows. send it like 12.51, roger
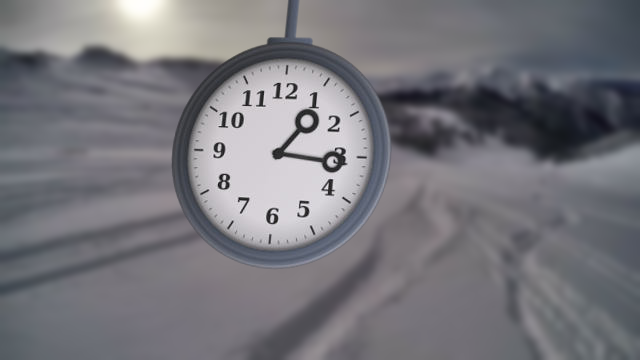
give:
1.16
